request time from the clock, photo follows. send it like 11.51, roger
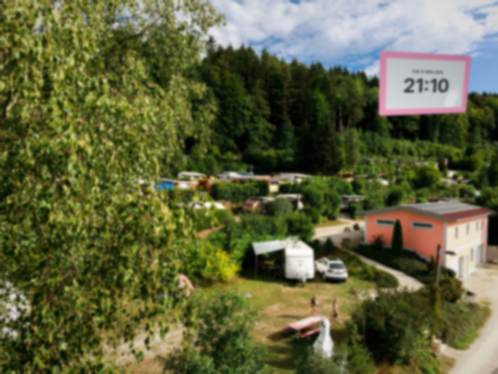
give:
21.10
